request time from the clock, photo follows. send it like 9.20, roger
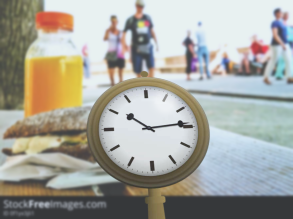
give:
10.14
